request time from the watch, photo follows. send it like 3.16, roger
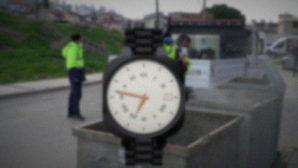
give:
6.47
